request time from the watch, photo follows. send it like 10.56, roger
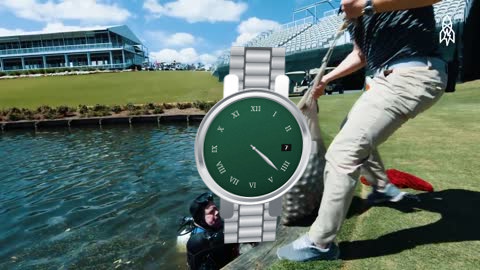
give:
4.22
